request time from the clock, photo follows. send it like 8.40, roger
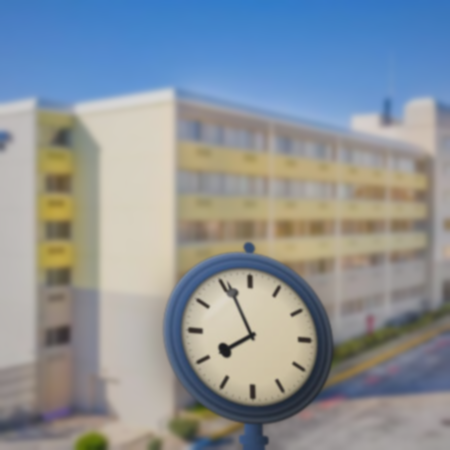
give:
7.56
